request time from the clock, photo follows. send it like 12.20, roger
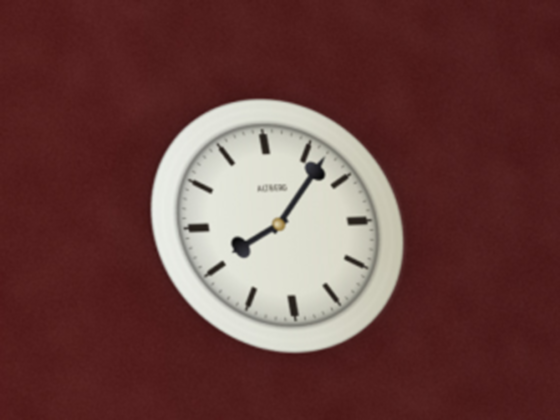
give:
8.07
